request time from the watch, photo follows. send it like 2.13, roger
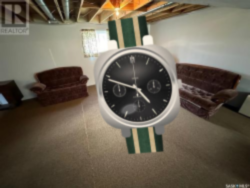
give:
4.49
